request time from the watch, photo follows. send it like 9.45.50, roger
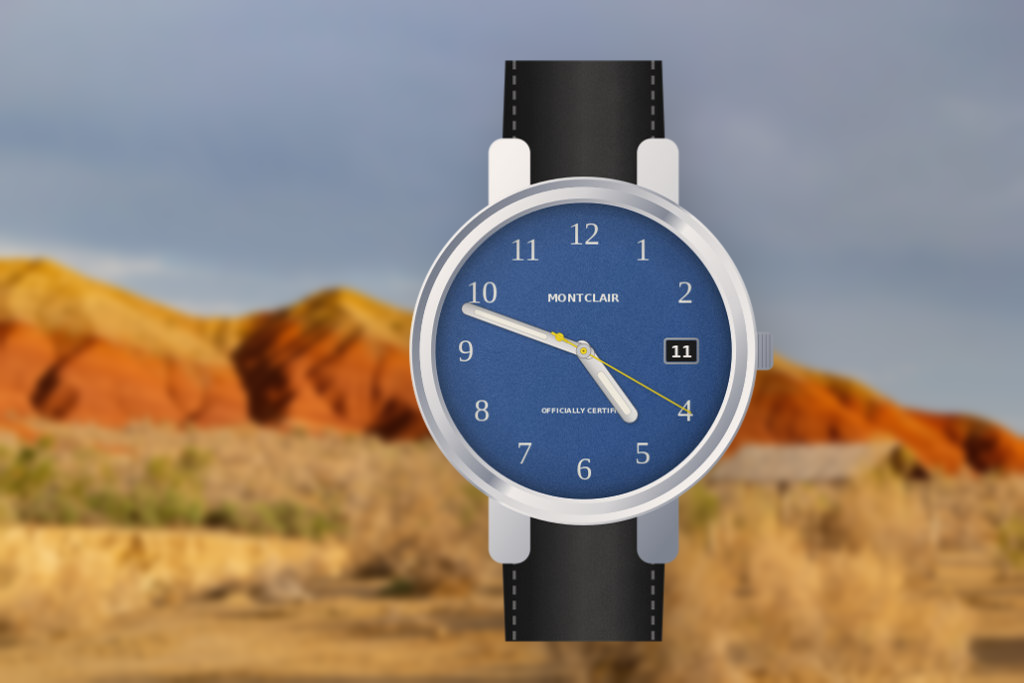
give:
4.48.20
